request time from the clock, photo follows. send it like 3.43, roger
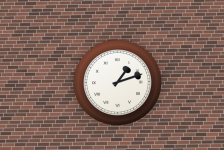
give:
1.12
